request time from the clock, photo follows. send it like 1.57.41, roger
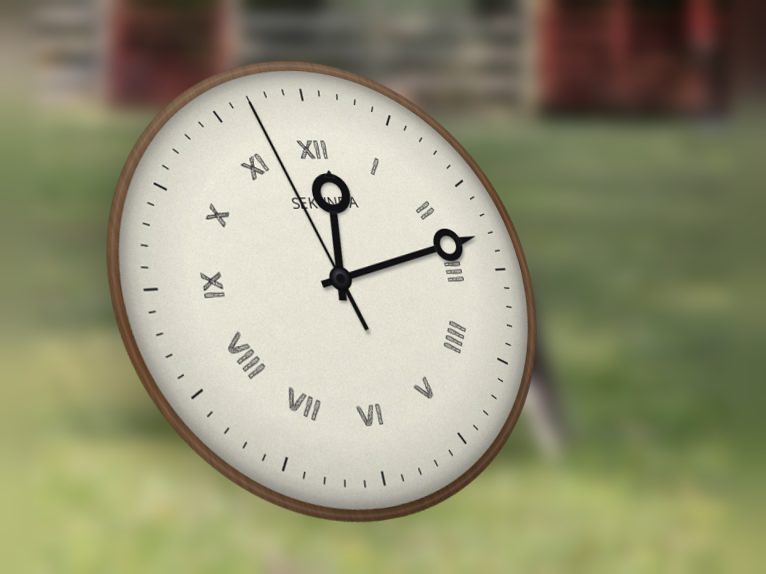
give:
12.12.57
